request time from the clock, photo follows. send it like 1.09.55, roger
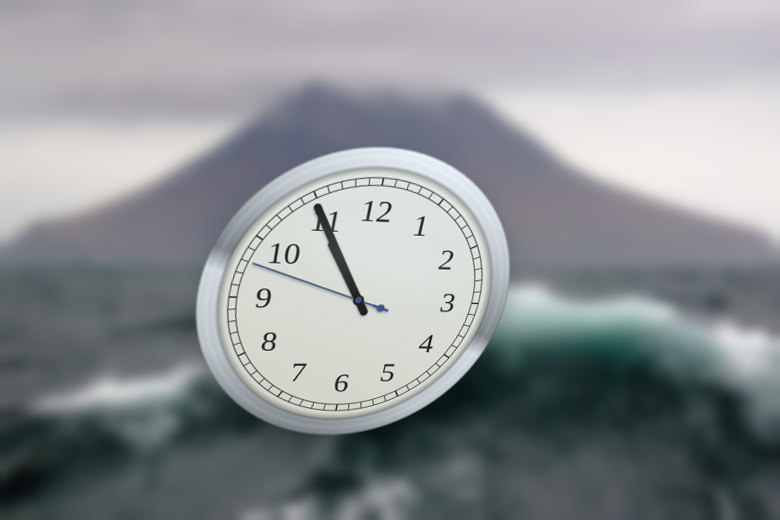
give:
10.54.48
